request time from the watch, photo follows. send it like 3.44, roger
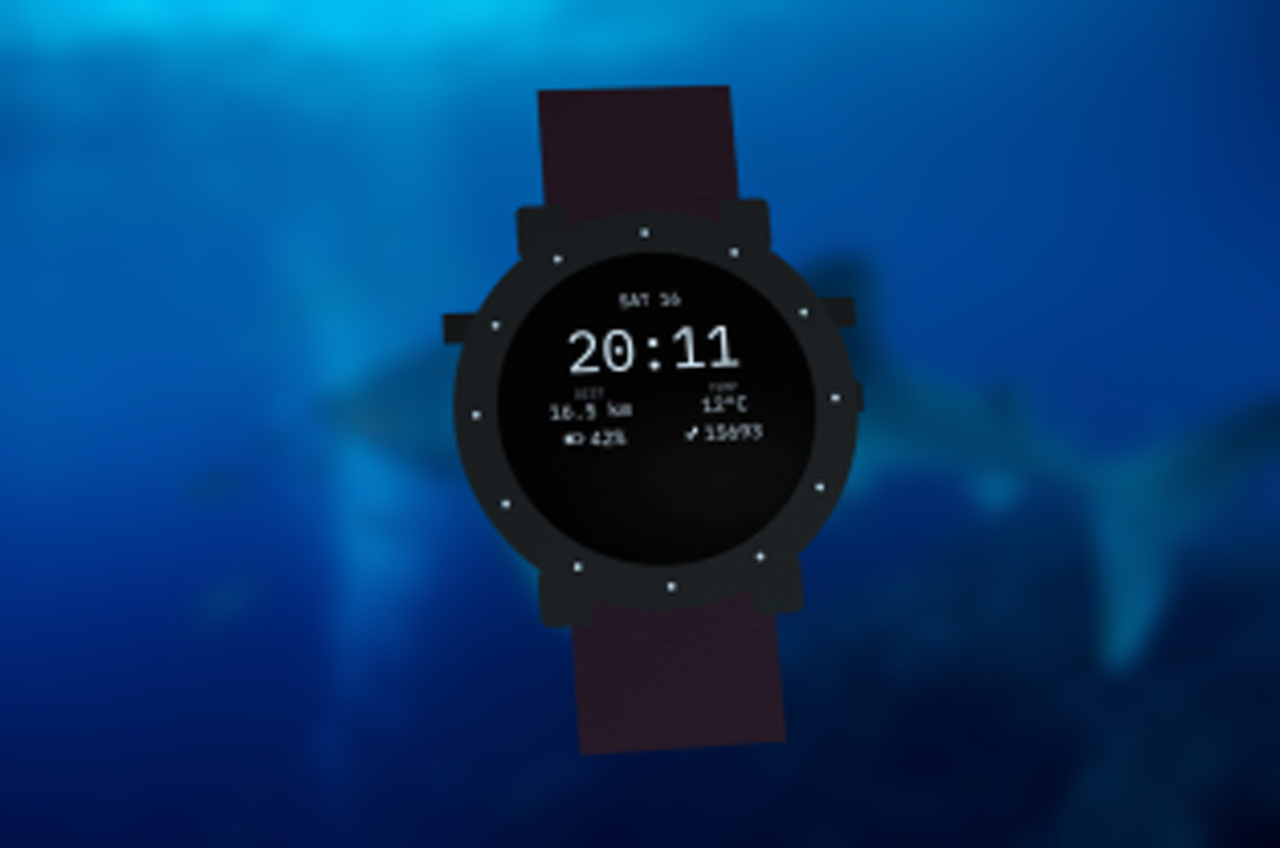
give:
20.11
